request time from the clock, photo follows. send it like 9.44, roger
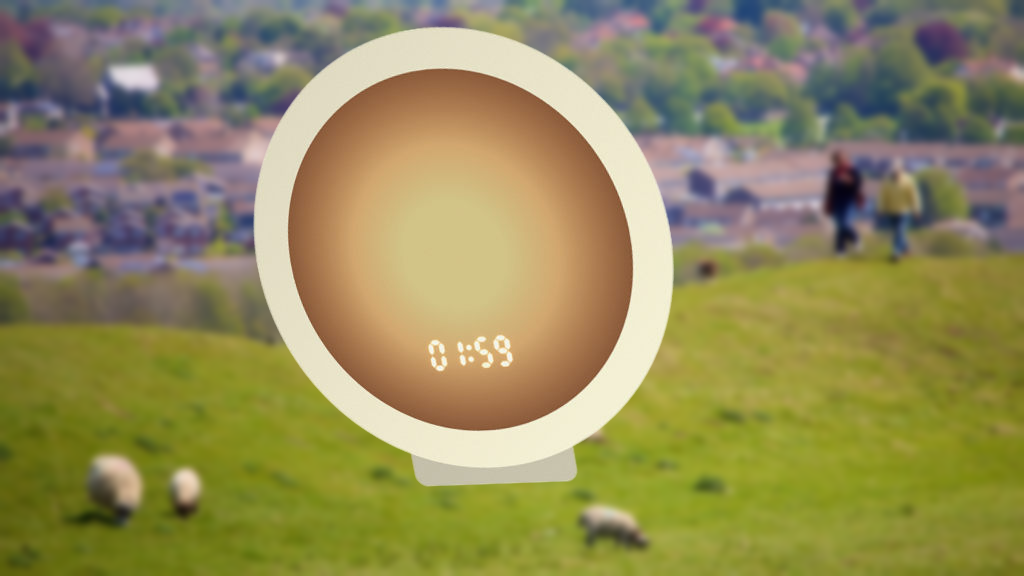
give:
1.59
